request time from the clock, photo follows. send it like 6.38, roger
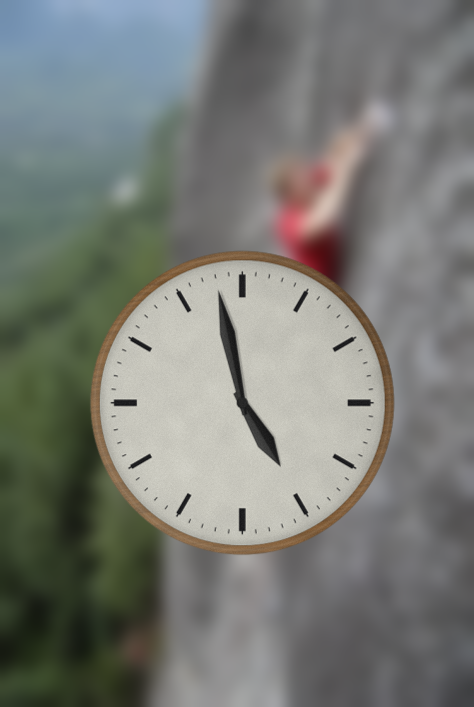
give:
4.58
